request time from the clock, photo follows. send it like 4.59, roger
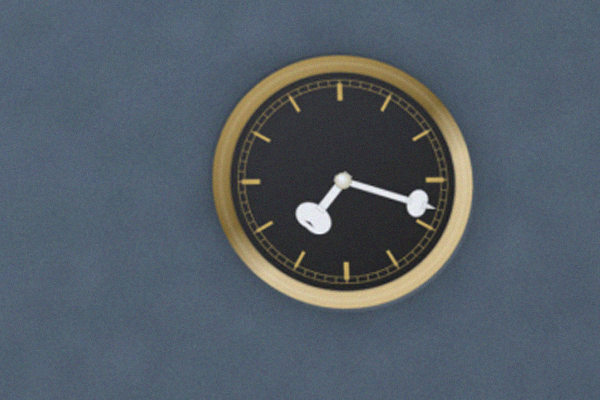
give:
7.18
